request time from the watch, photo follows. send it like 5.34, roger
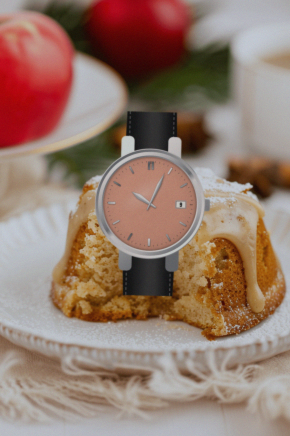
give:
10.04
